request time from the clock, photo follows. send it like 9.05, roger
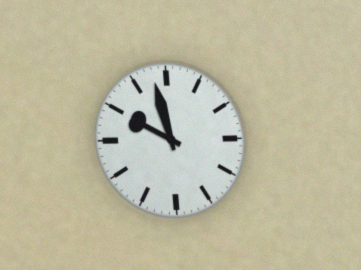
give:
9.58
